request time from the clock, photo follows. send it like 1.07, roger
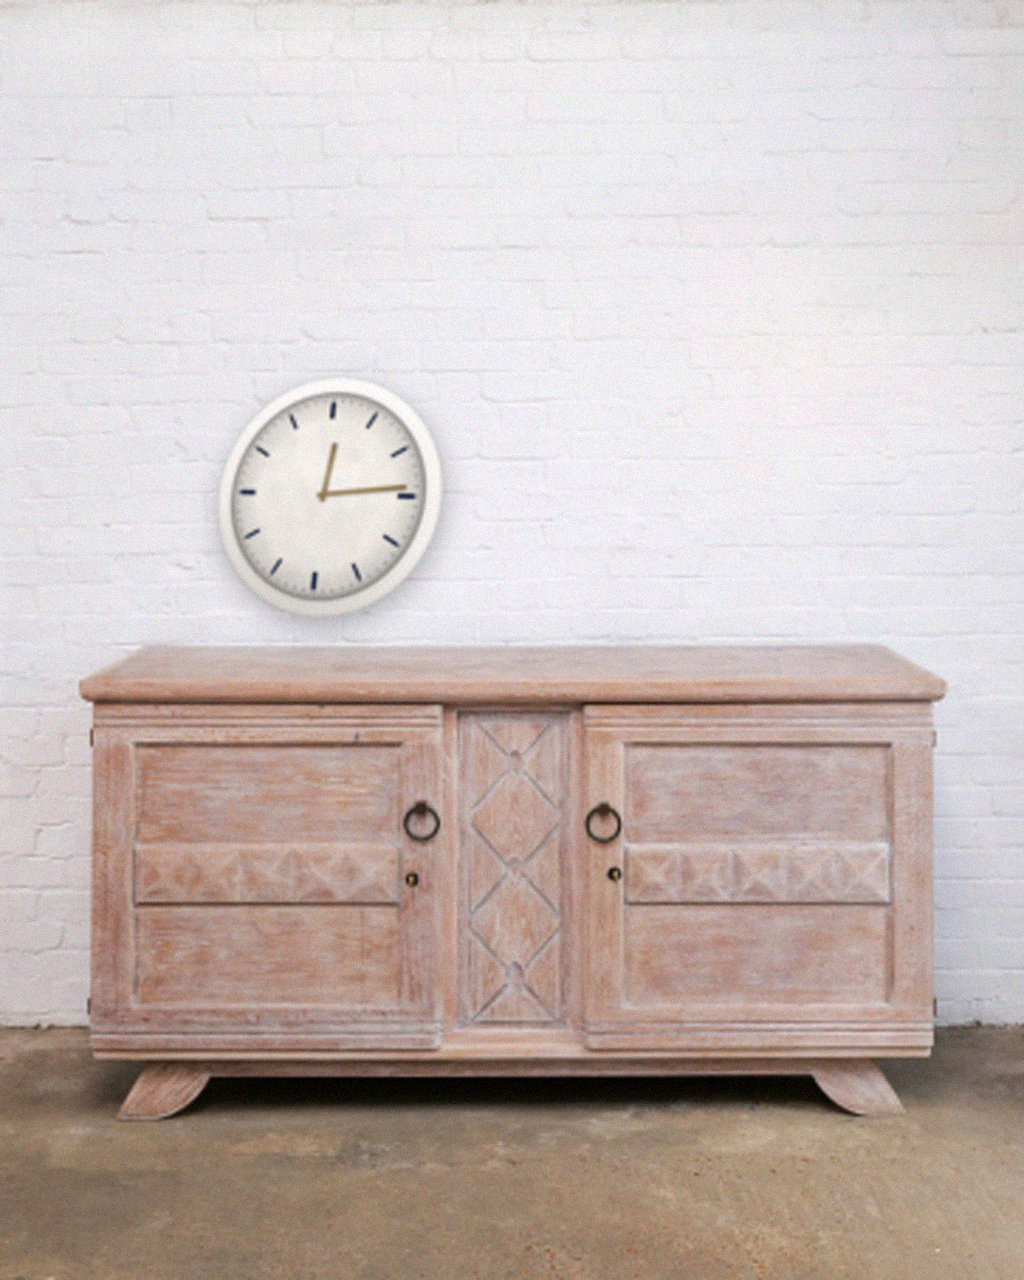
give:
12.14
